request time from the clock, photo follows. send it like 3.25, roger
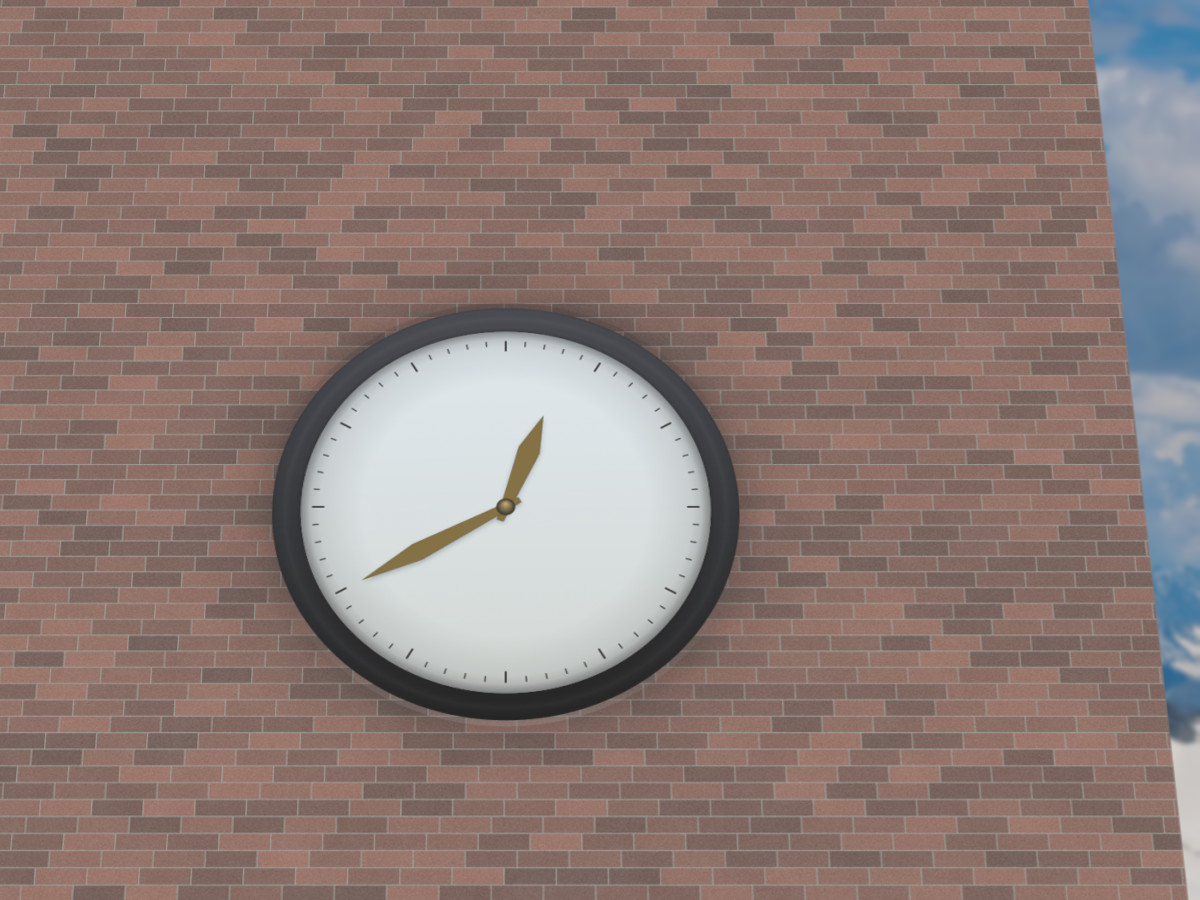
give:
12.40
